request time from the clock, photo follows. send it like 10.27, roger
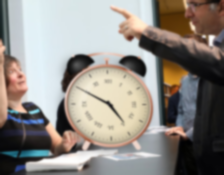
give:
4.50
